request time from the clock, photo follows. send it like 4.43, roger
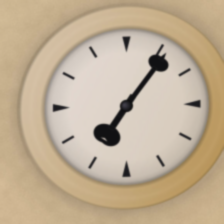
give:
7.06
